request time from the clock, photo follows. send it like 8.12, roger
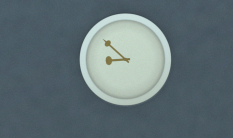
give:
8.52
